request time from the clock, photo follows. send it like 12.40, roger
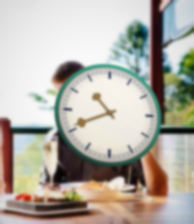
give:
10.41
